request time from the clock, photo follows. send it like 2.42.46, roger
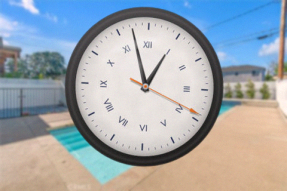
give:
12.57.19
